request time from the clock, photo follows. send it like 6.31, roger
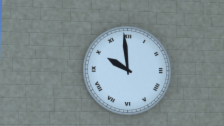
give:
9.59
